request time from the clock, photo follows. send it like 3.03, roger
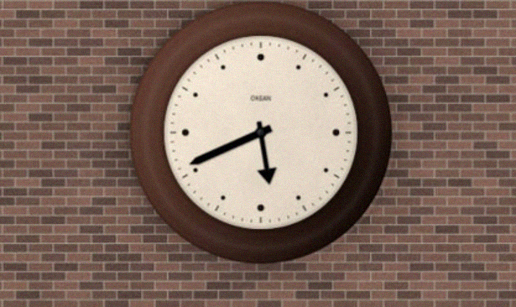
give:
5.41
